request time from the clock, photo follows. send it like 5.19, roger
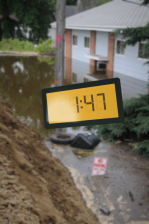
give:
1.47
